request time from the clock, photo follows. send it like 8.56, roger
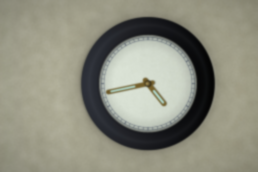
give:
4.43
